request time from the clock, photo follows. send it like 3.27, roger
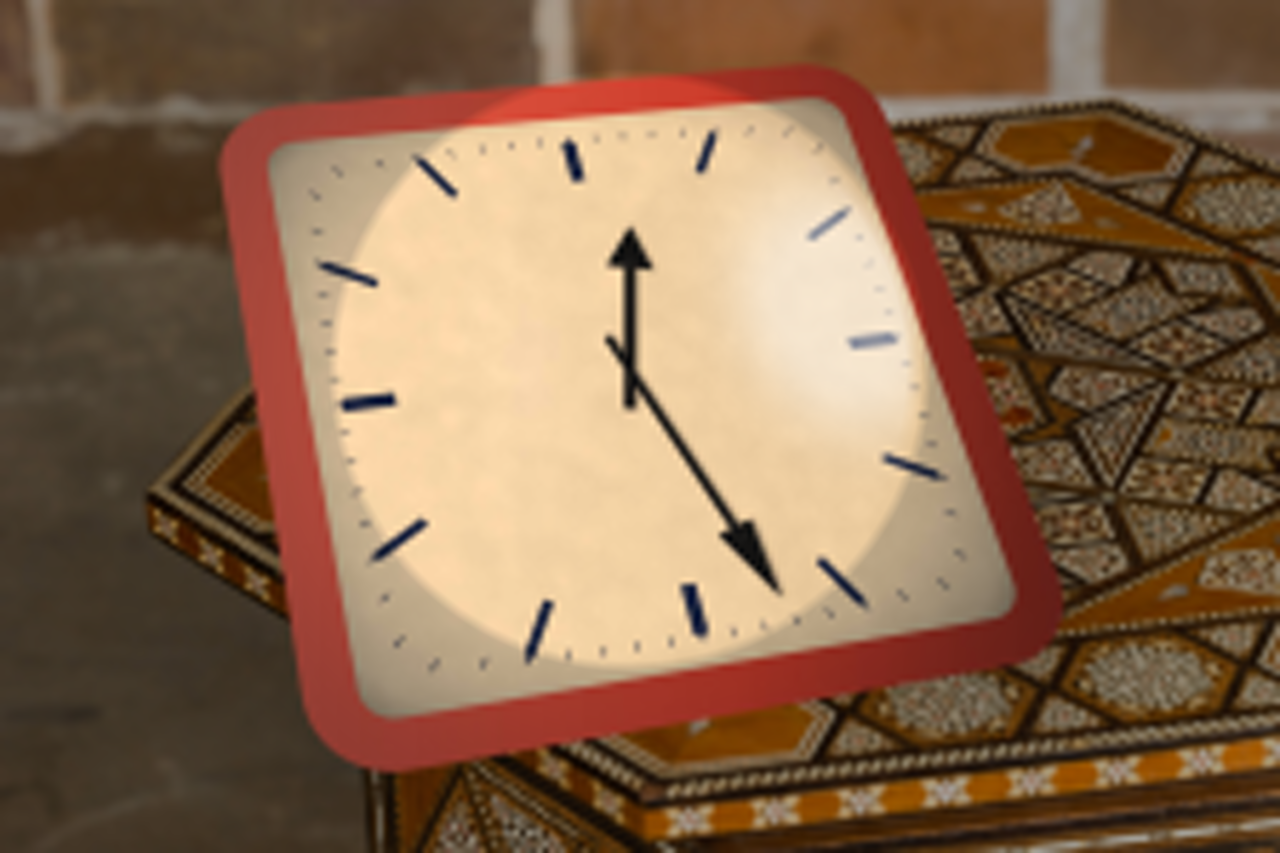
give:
12.27
